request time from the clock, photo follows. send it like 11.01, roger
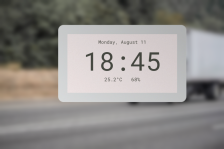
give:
18.45
